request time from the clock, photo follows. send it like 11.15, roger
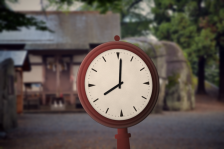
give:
8.01
